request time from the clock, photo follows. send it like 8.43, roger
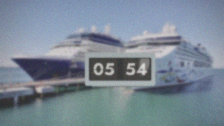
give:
5.54
